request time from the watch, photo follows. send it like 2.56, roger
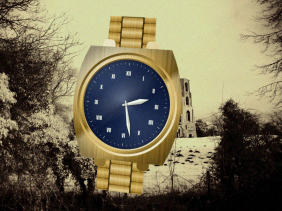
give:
2.28
